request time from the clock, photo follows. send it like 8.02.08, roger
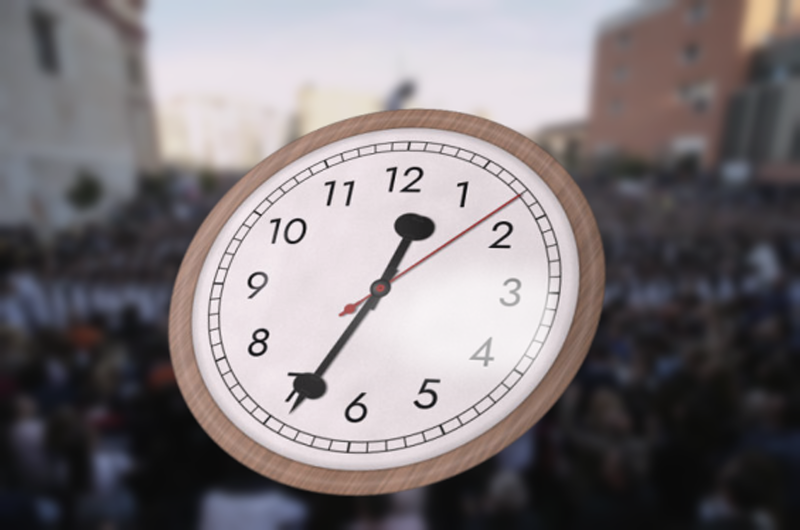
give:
12.34.08
